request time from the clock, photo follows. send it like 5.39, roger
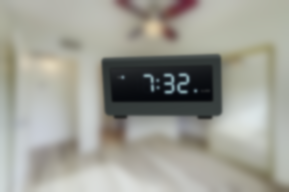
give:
7.32
